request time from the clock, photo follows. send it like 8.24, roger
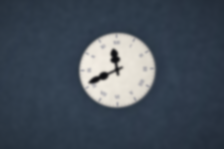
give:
11.41
